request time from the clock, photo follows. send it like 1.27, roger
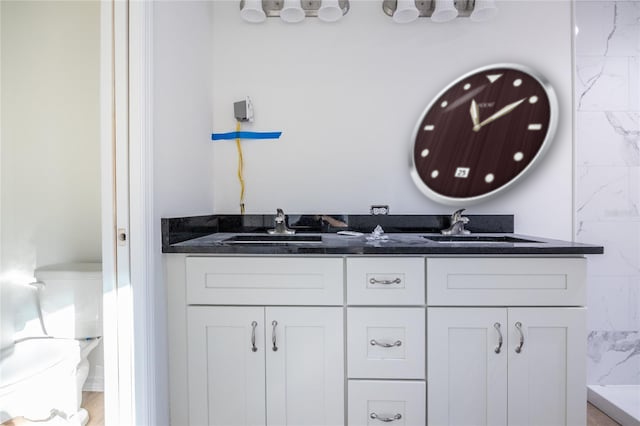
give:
11.09
